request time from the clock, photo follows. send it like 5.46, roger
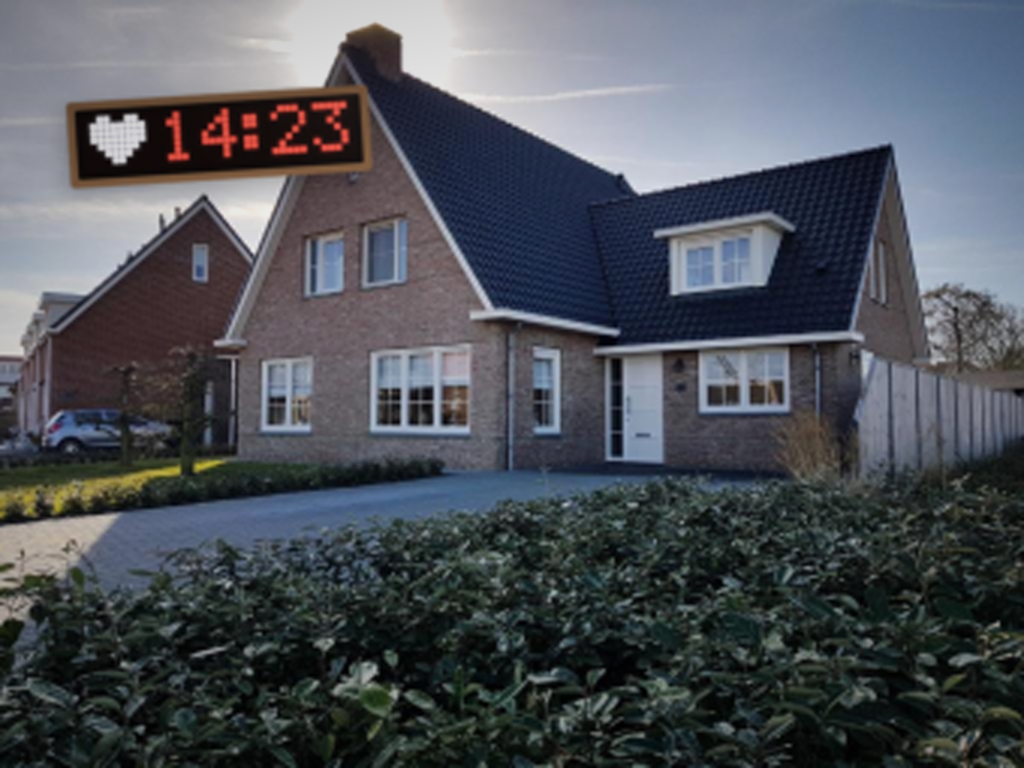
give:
14.23
